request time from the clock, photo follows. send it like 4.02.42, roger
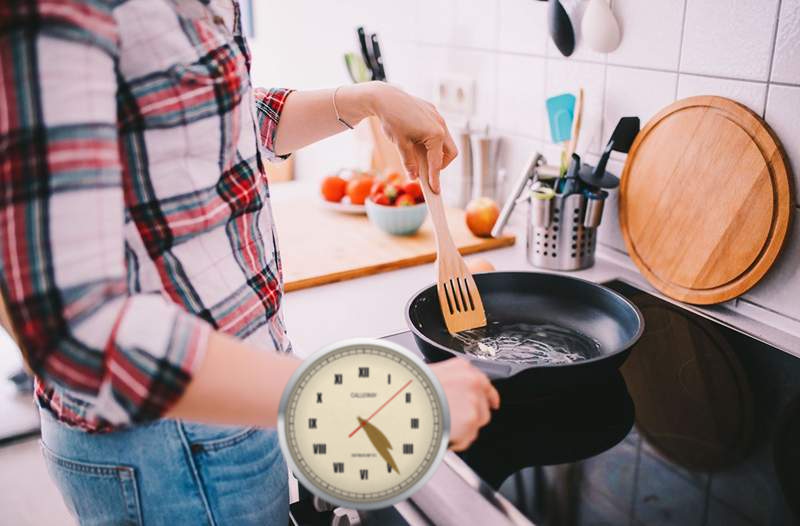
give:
4.24.08
